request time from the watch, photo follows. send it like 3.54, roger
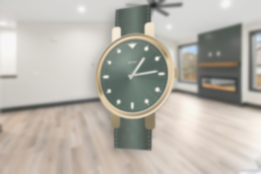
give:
1.14
